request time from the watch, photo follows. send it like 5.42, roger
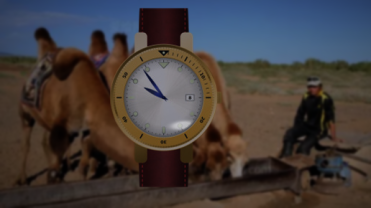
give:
9.54
